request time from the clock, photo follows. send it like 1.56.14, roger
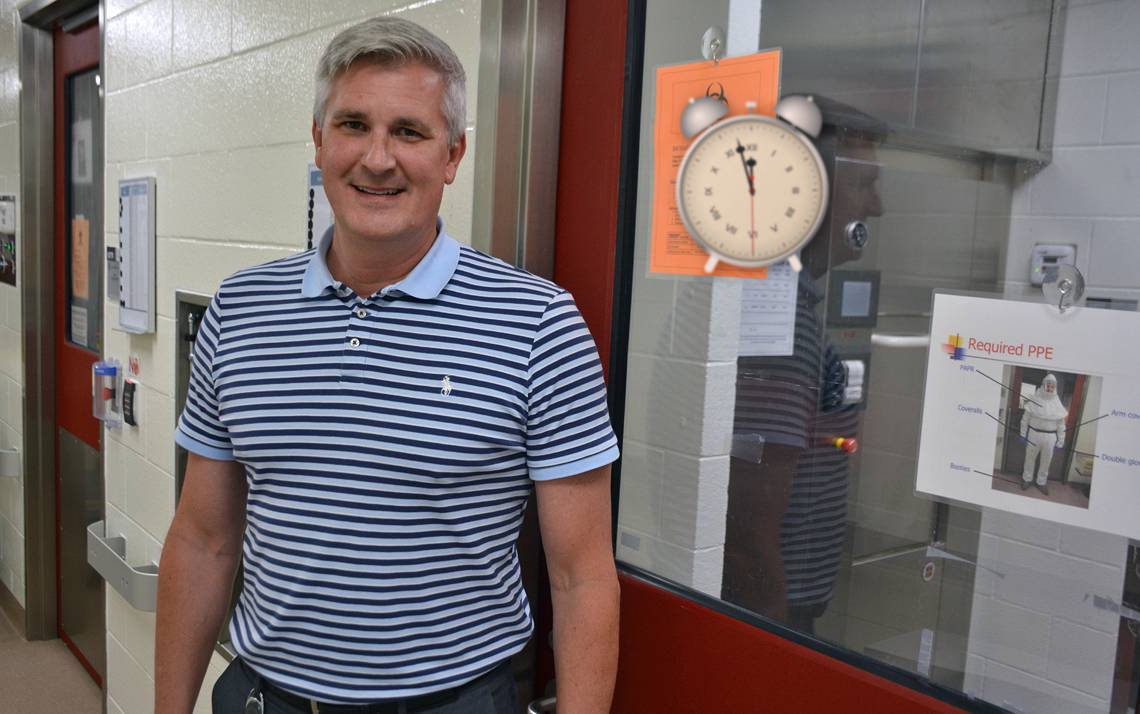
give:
11.57.30
